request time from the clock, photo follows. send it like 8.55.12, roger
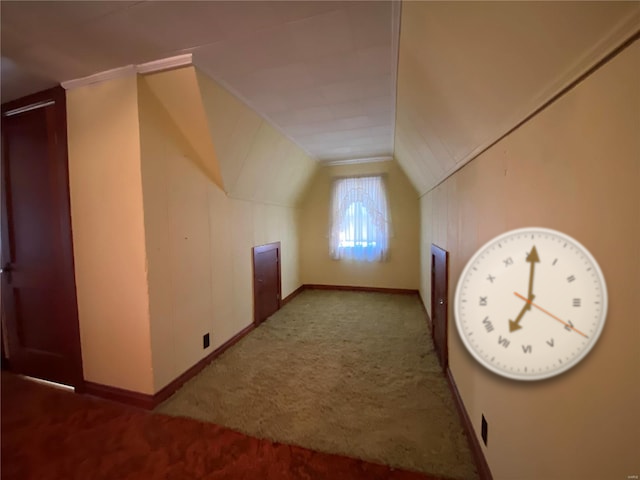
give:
7.00.20
